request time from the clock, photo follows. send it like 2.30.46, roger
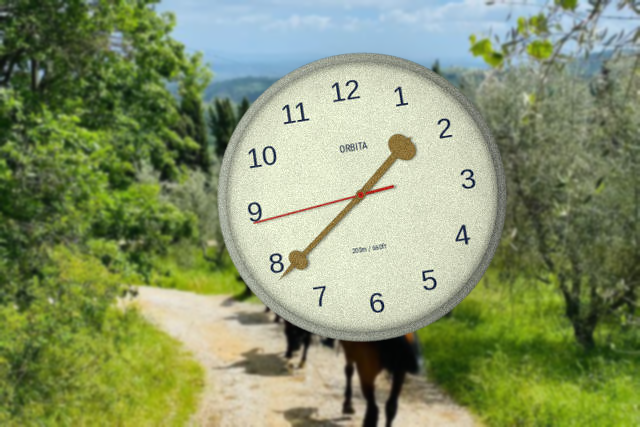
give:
1.38.44
